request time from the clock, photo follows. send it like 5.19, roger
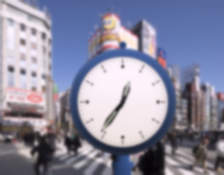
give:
12.36
